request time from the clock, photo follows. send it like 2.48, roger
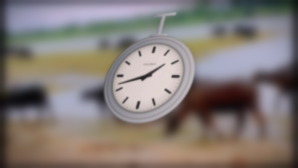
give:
1.42
